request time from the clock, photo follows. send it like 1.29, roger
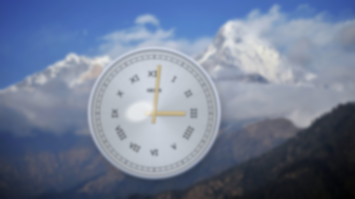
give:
3.01
